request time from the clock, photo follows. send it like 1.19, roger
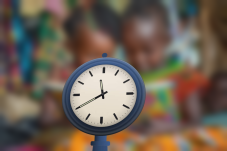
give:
11.40
